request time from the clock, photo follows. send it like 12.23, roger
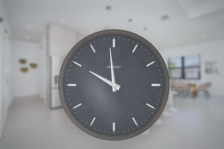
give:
9.59
